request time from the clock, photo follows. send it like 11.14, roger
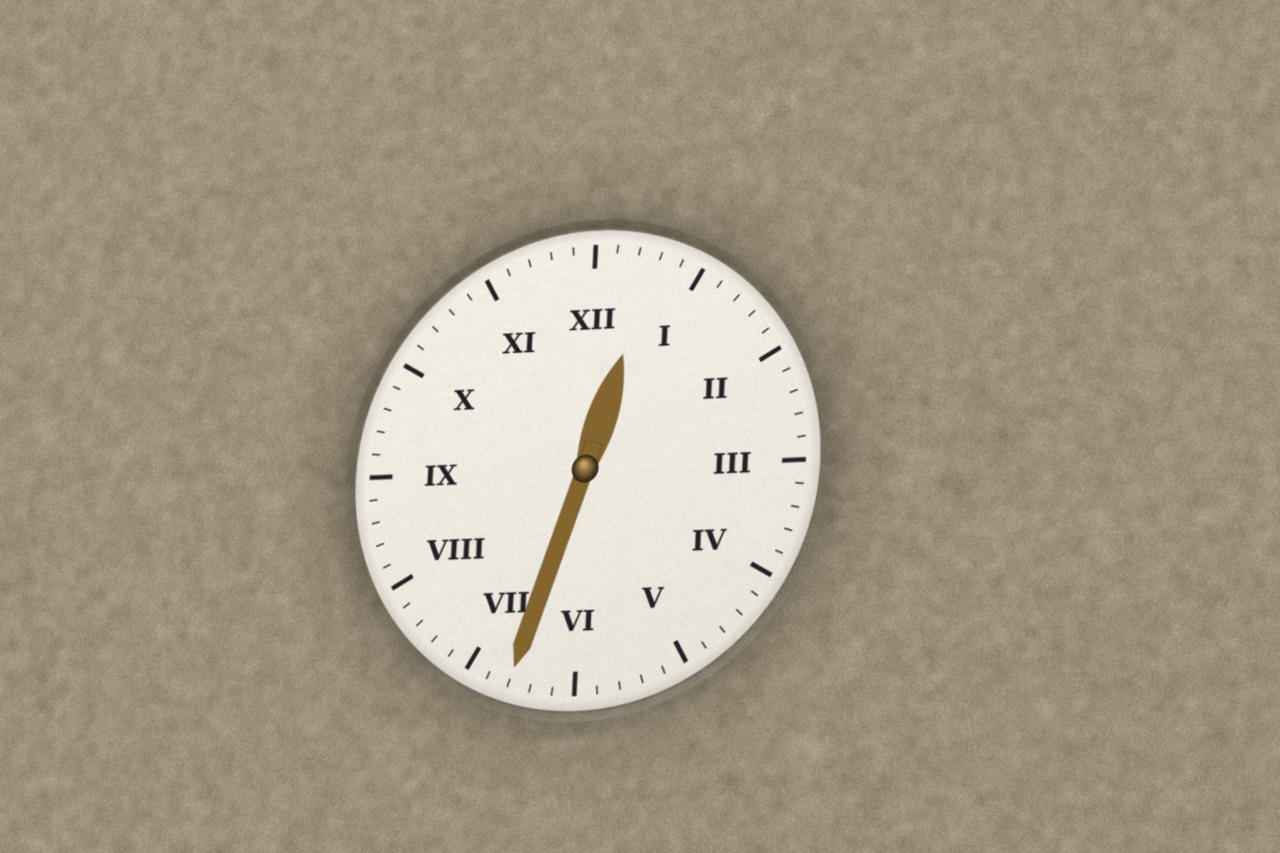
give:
12.33
